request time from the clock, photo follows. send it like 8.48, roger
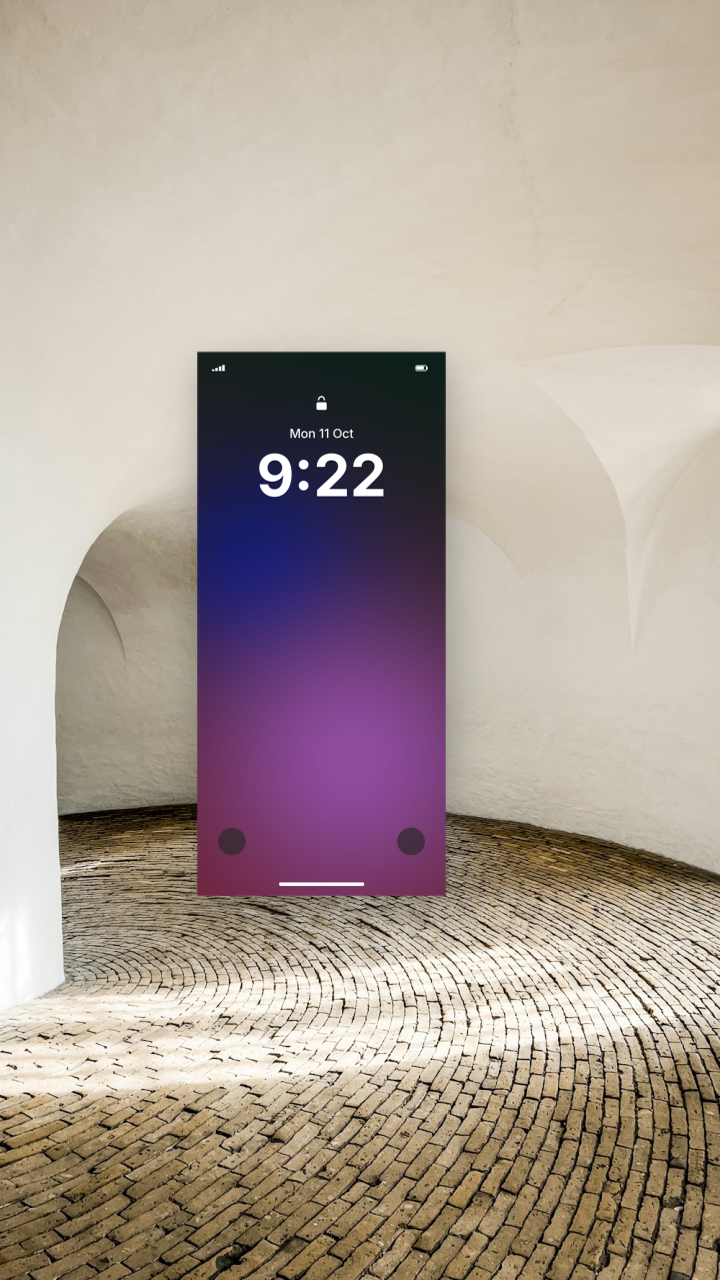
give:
9.22
